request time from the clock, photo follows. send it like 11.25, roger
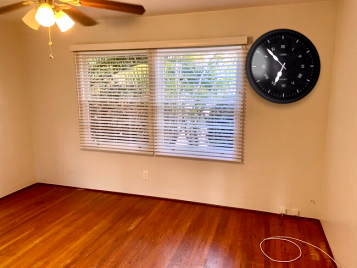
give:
6.53
